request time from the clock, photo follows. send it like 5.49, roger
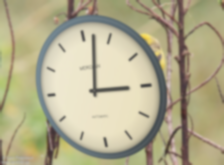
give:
3.02
